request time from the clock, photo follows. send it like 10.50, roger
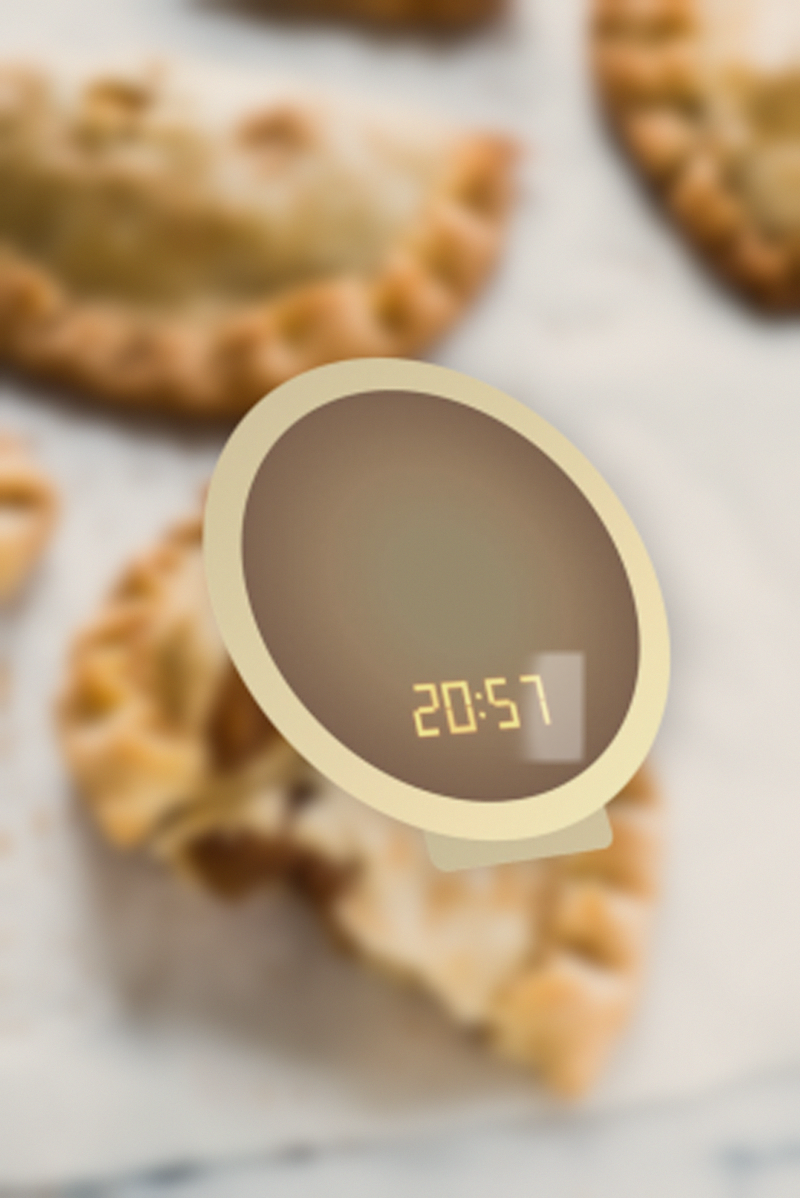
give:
20.57
